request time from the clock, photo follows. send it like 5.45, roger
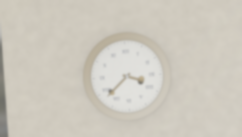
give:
3.38
